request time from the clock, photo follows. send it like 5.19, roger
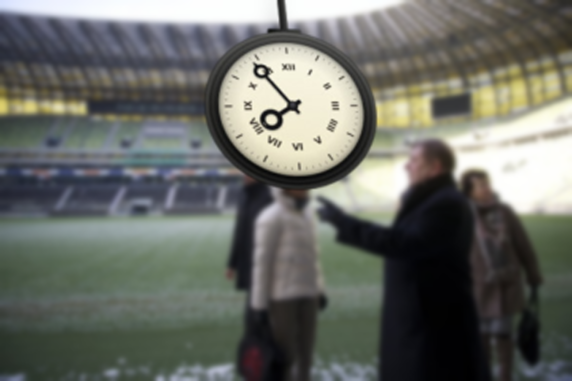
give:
7.54
